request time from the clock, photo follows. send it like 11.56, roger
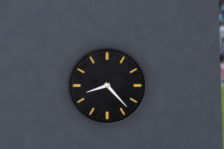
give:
8.23
